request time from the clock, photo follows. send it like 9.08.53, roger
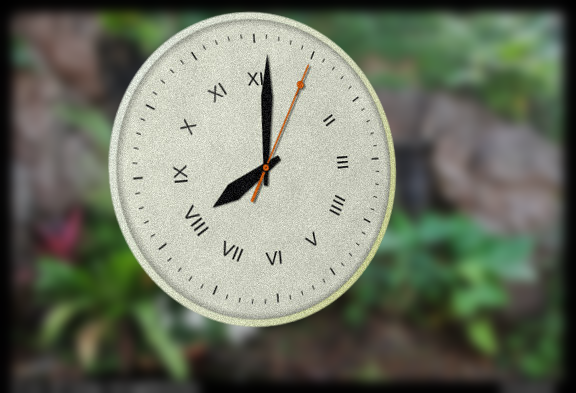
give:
8.01.05
